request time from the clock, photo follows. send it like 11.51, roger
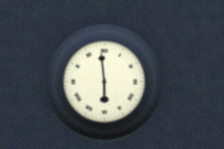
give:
5.59
